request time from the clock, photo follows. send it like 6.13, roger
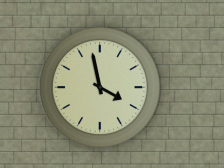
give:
3.58
